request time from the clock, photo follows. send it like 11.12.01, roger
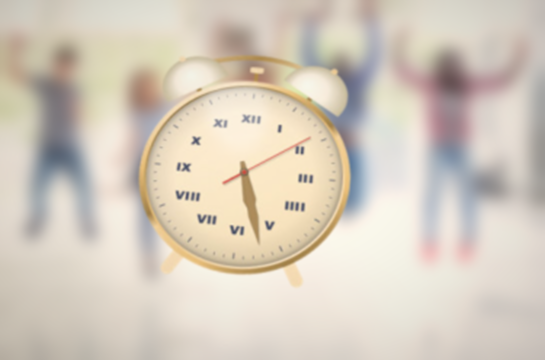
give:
5.27.09
